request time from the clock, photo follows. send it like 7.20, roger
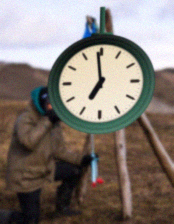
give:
6.59
